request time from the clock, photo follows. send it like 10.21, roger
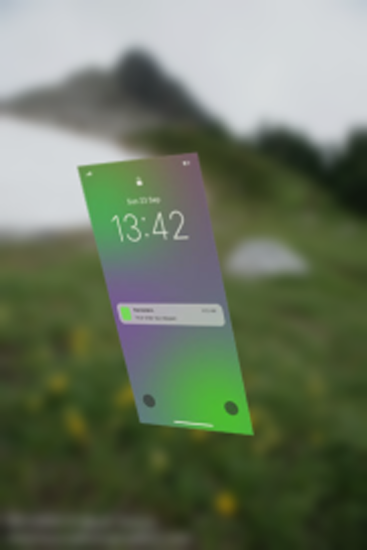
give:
13.42
